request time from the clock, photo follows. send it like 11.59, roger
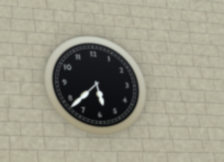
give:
5.38
